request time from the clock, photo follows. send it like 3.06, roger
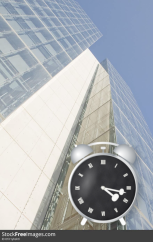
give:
4.17
